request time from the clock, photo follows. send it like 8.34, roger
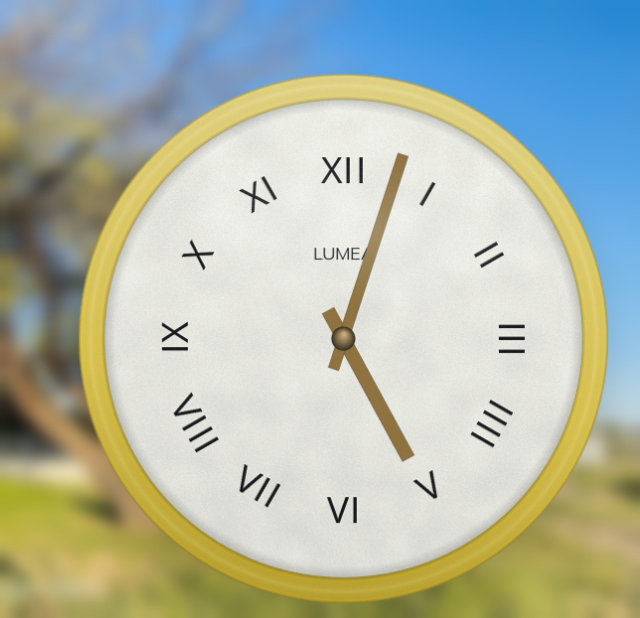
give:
5.03
